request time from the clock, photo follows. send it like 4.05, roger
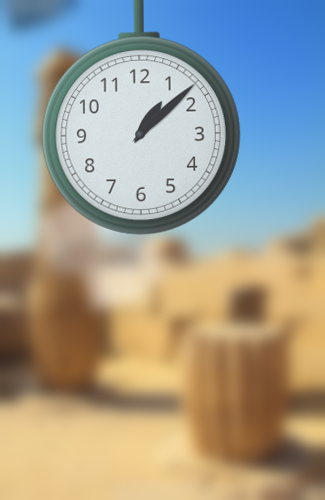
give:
1.08
